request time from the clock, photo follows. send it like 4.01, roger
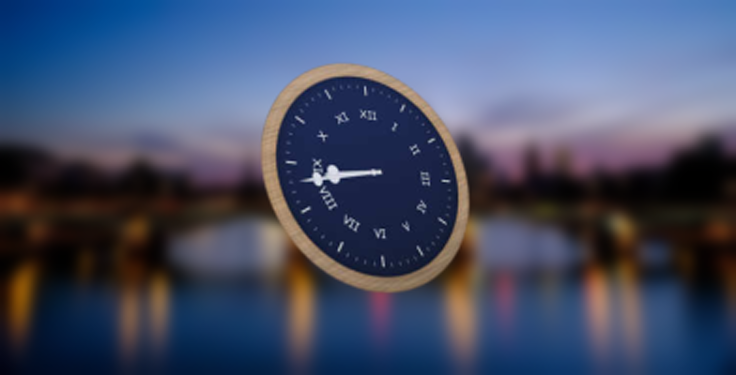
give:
8.43
